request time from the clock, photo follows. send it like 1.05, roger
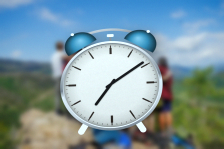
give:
7.09
